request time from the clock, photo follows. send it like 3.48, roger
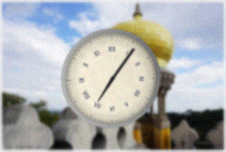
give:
7.06
